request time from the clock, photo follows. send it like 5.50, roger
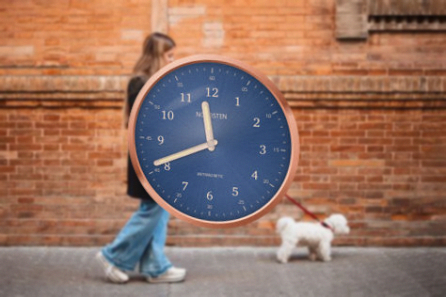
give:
11.41
